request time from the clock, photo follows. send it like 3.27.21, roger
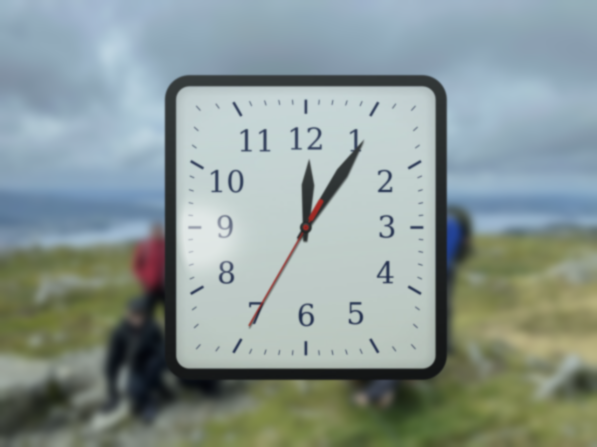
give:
12.05.35
